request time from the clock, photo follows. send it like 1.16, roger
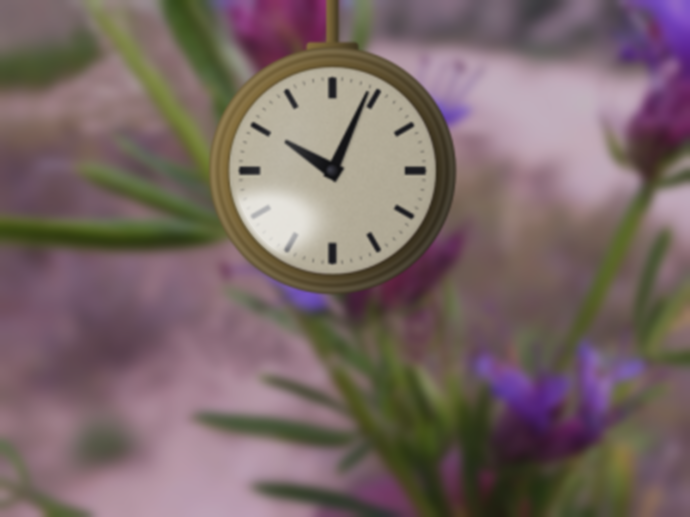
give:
10.04
